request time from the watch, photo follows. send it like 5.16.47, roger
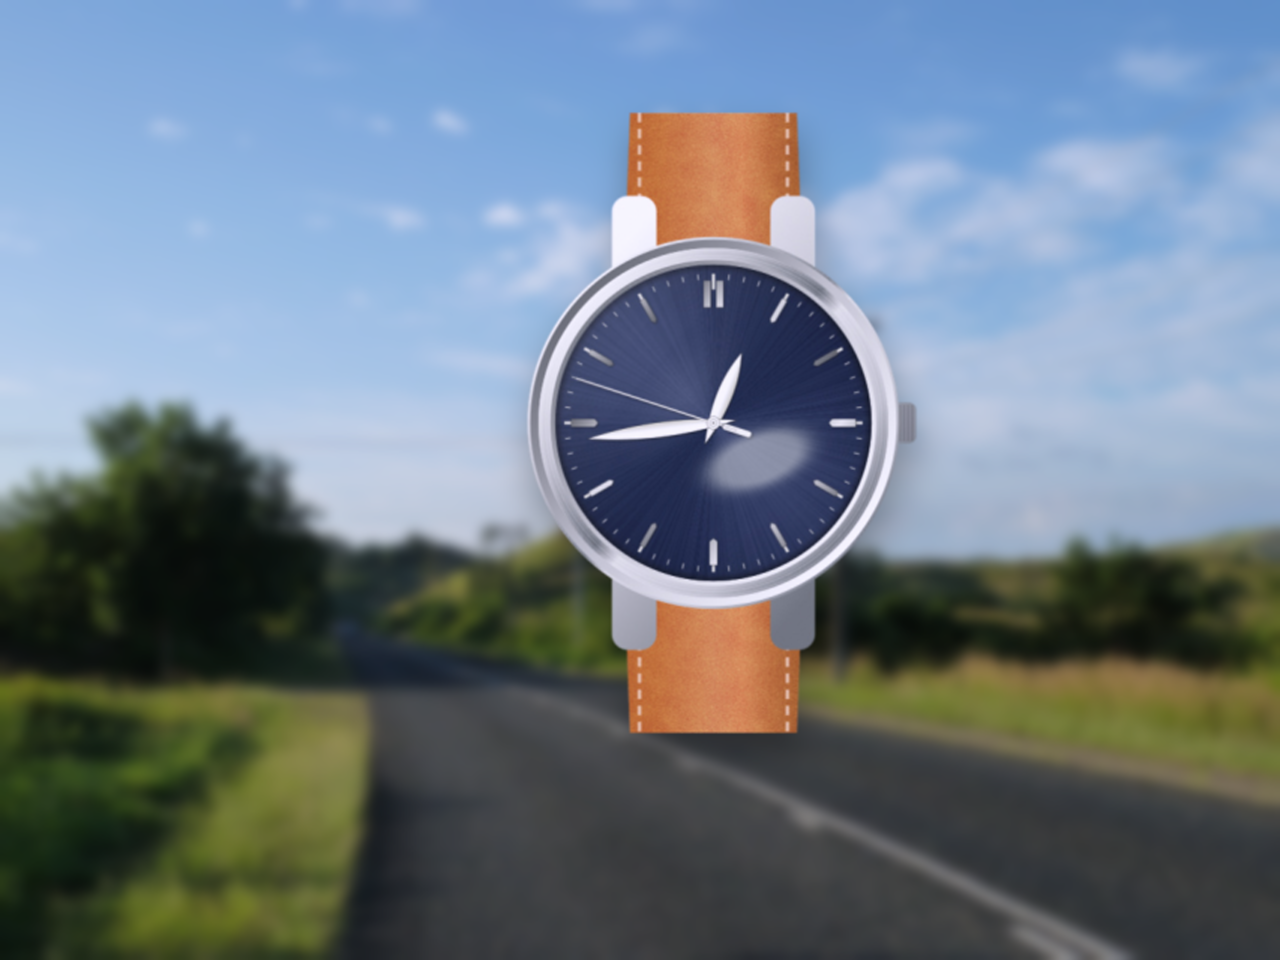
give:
12.43.48
